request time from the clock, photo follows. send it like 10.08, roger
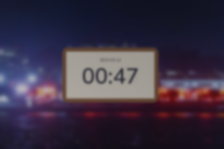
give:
0.47
